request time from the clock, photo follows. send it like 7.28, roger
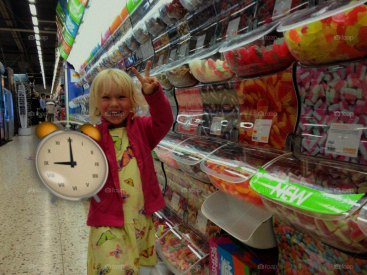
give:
9.00
